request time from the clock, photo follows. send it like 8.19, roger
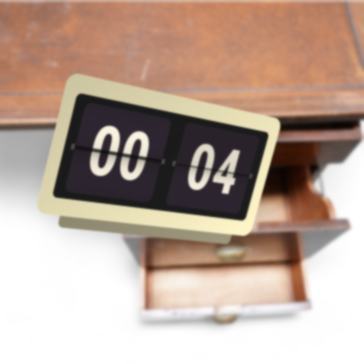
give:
0.04
